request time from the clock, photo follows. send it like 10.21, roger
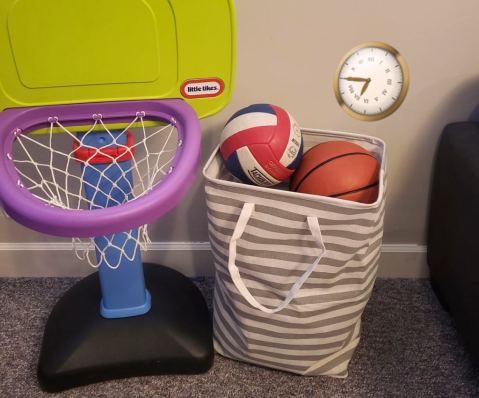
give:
6.45
